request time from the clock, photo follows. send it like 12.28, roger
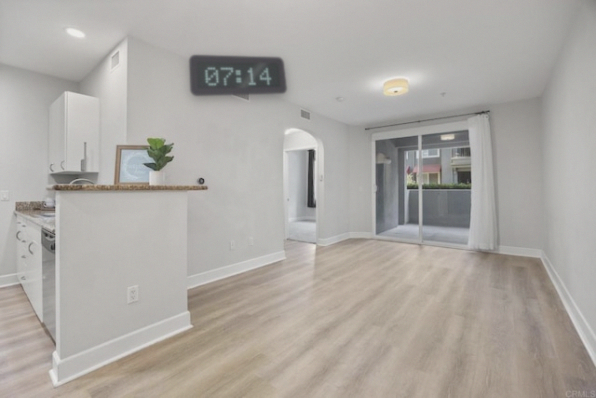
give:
7.14
